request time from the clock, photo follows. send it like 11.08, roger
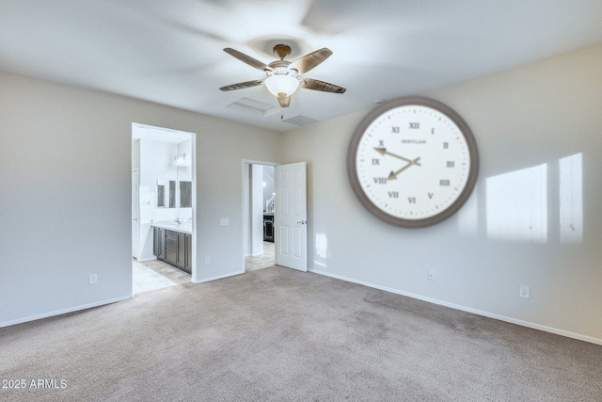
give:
7.48
